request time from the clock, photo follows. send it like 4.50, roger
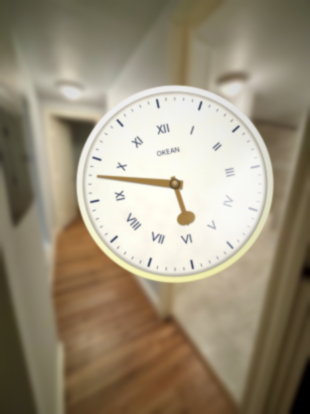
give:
5.48
